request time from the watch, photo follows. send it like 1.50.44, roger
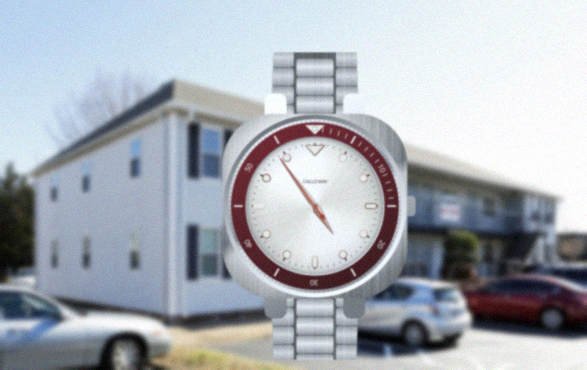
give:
4.53.54
